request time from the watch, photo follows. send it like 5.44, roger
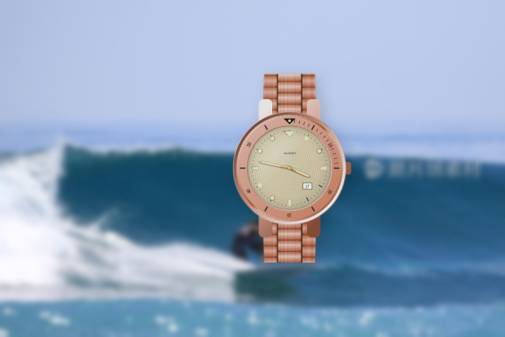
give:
3.47
